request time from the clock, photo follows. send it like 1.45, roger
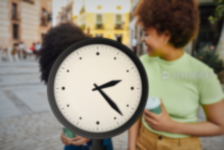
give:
2.23
